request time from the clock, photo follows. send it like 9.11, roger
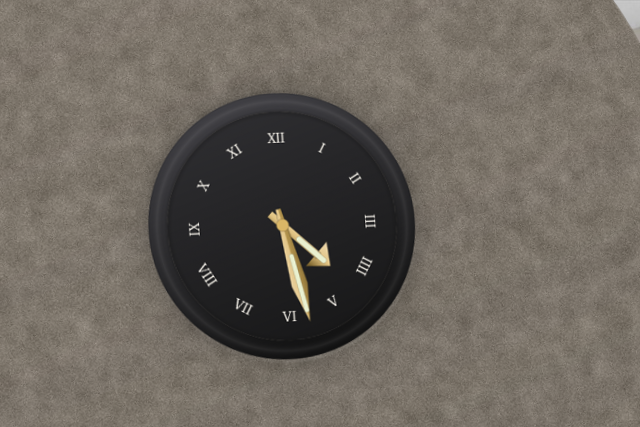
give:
4.28
